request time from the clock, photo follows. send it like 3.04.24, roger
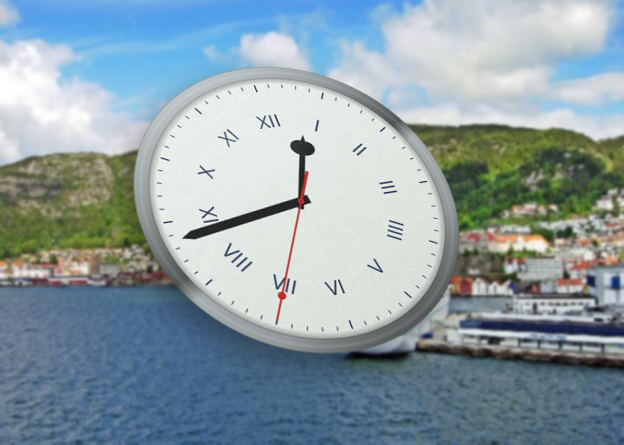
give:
12.43.35
